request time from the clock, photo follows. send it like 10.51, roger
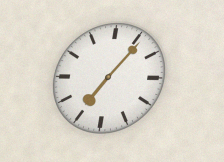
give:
7.06
